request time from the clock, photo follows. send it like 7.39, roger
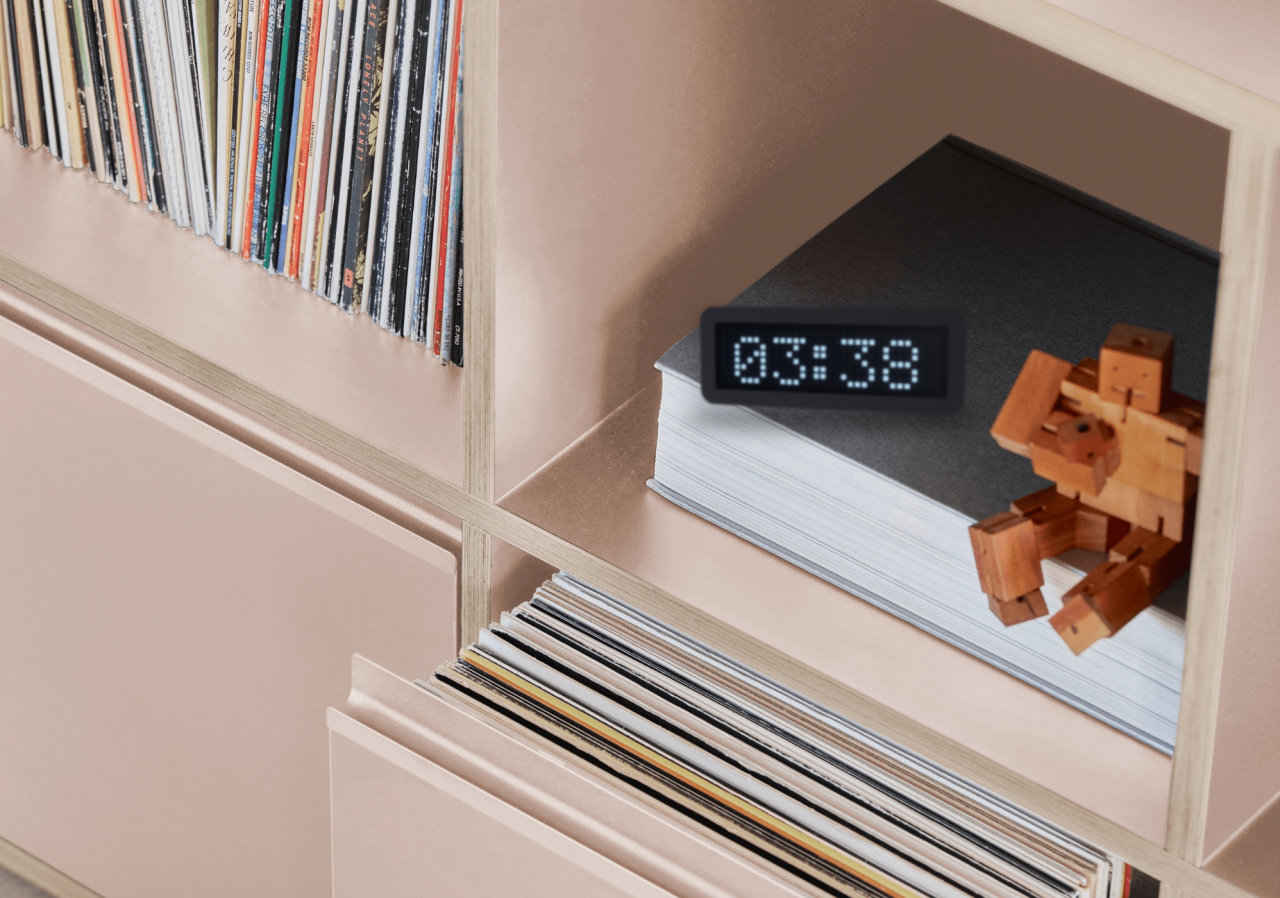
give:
3.38
